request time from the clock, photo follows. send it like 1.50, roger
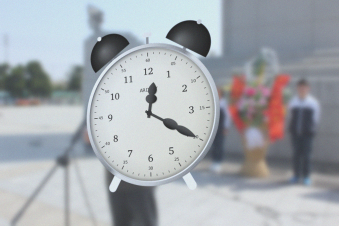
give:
12.20
